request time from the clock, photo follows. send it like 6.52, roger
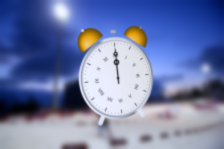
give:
12.00
